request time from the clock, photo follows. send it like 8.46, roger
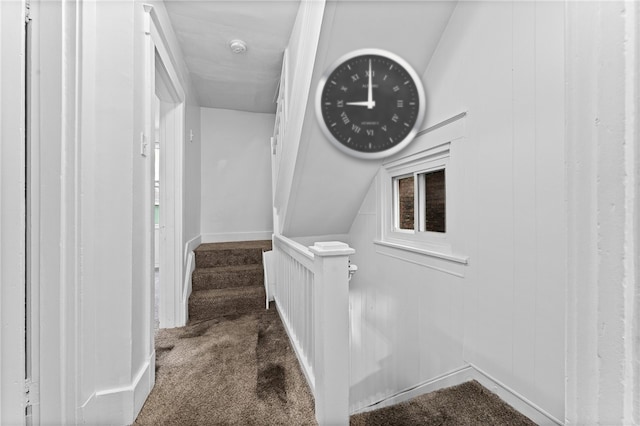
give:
9.00
